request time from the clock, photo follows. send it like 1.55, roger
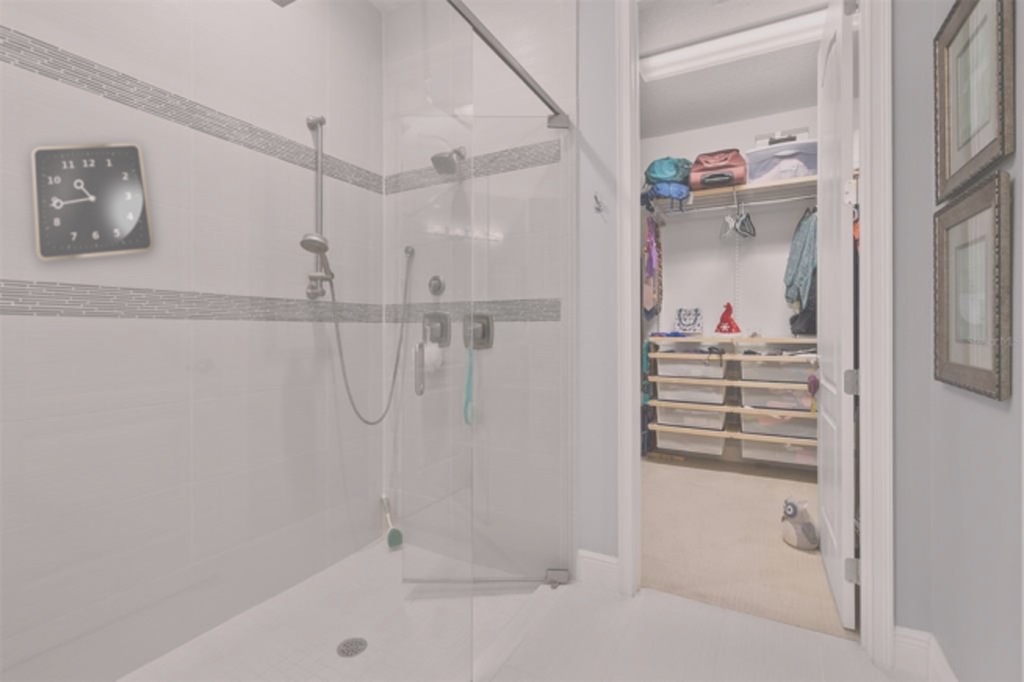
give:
10.44
